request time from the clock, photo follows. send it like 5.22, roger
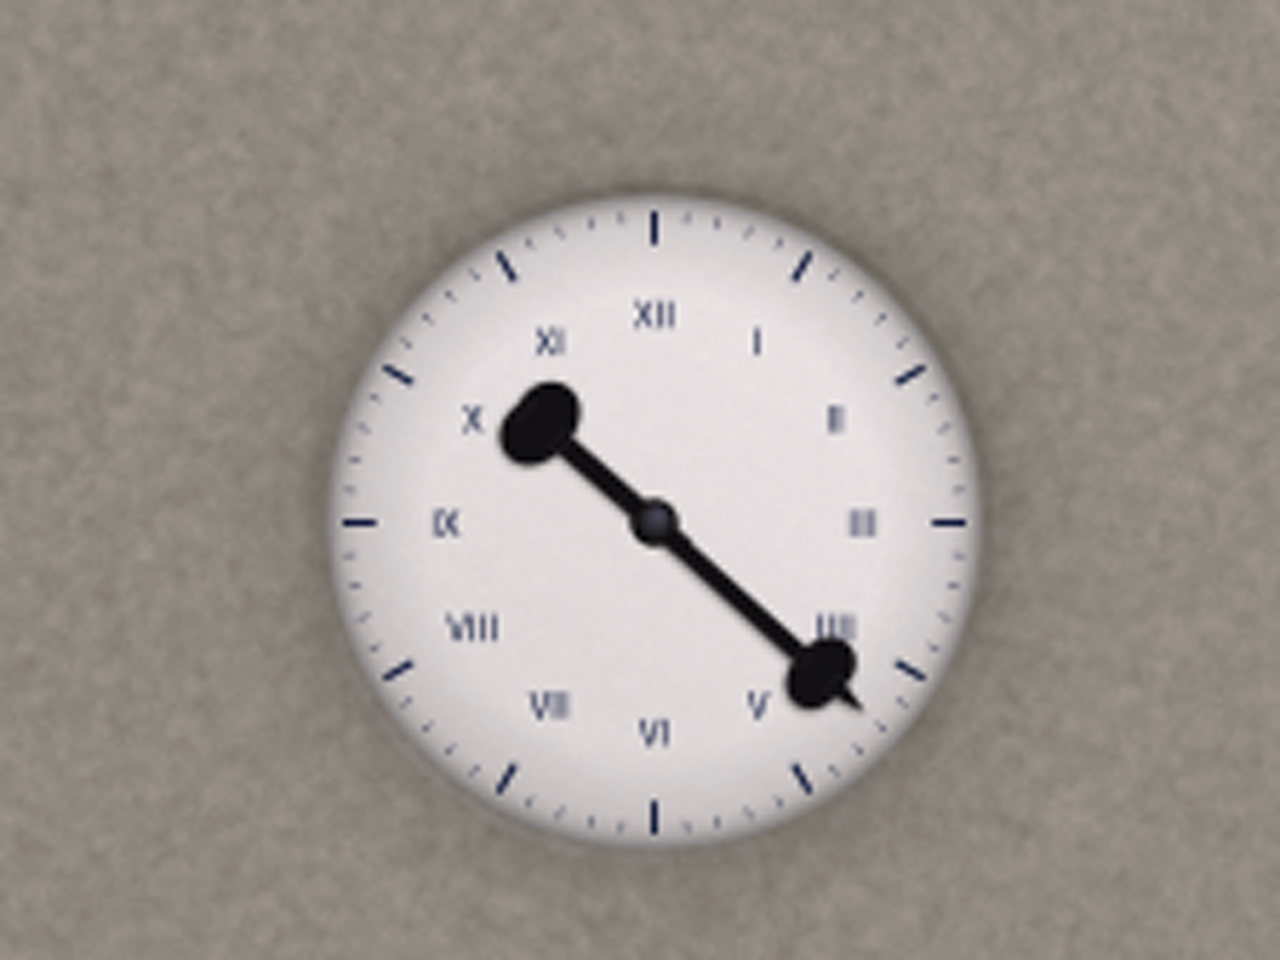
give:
10.22
